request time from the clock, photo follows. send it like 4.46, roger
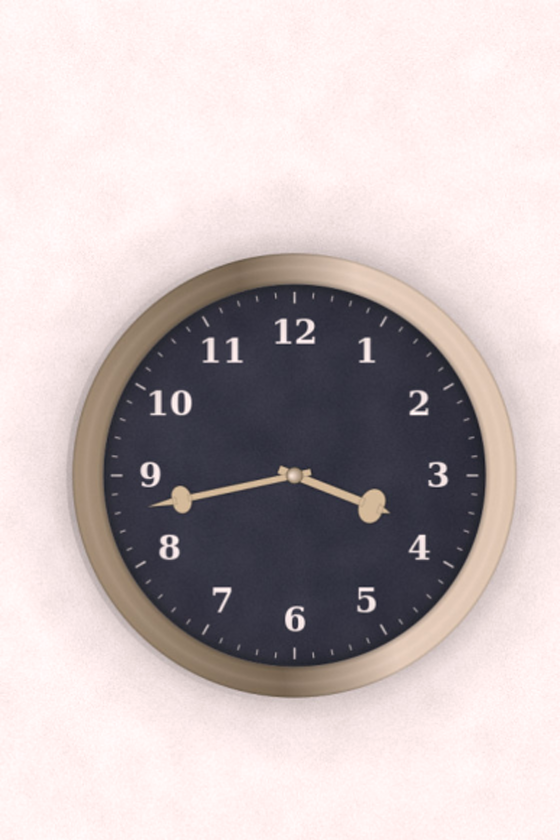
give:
3.43
